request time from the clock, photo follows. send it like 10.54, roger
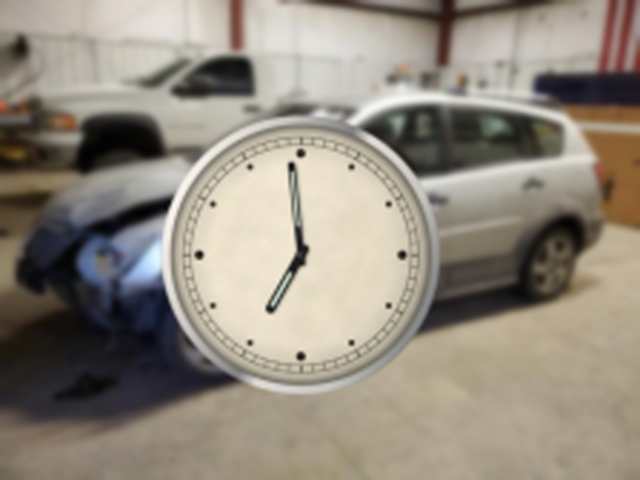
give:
6.59
